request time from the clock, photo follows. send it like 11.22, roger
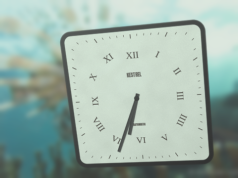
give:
6.34
